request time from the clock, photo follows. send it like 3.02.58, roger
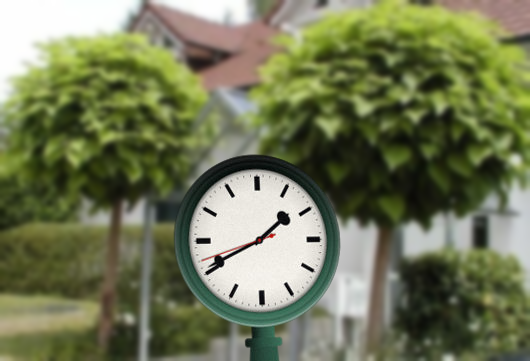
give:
1.40.42
